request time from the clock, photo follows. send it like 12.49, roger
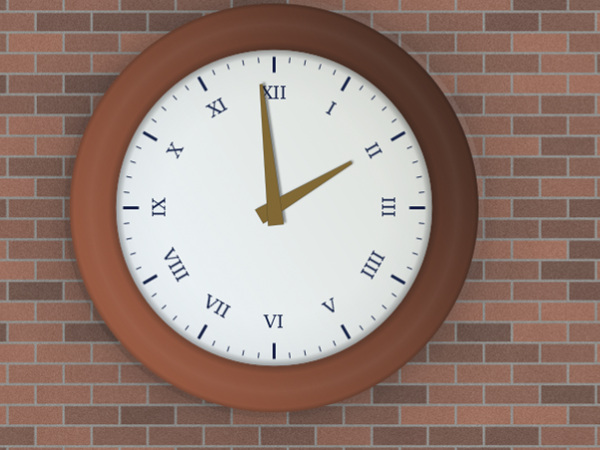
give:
1.59
